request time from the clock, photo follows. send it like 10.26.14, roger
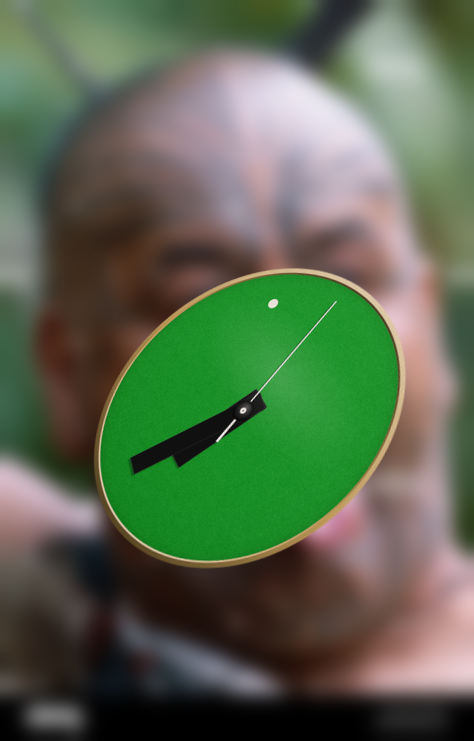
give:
7.40.05
